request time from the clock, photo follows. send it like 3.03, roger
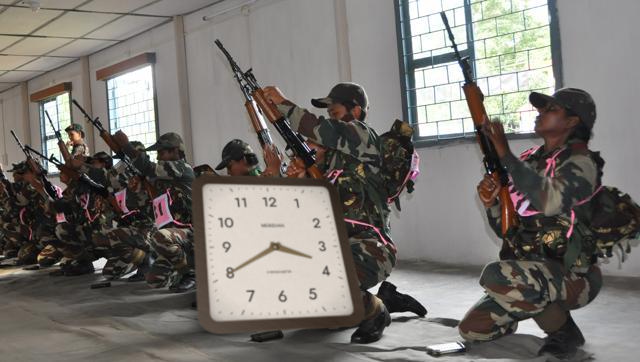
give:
3.40
